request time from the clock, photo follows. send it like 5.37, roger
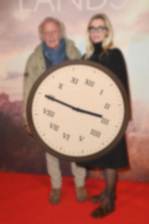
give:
2.45
